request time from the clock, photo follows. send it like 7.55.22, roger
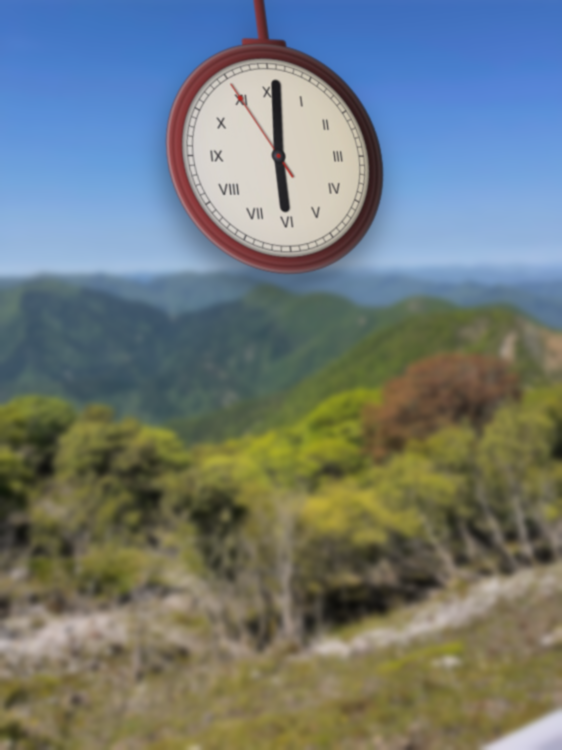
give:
6.00.55
